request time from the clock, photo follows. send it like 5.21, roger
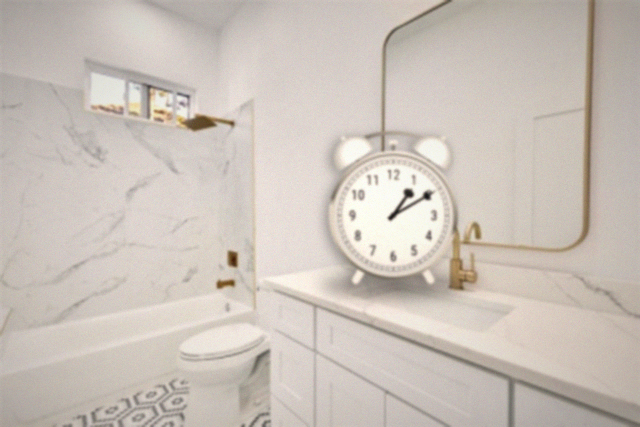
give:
1.10
